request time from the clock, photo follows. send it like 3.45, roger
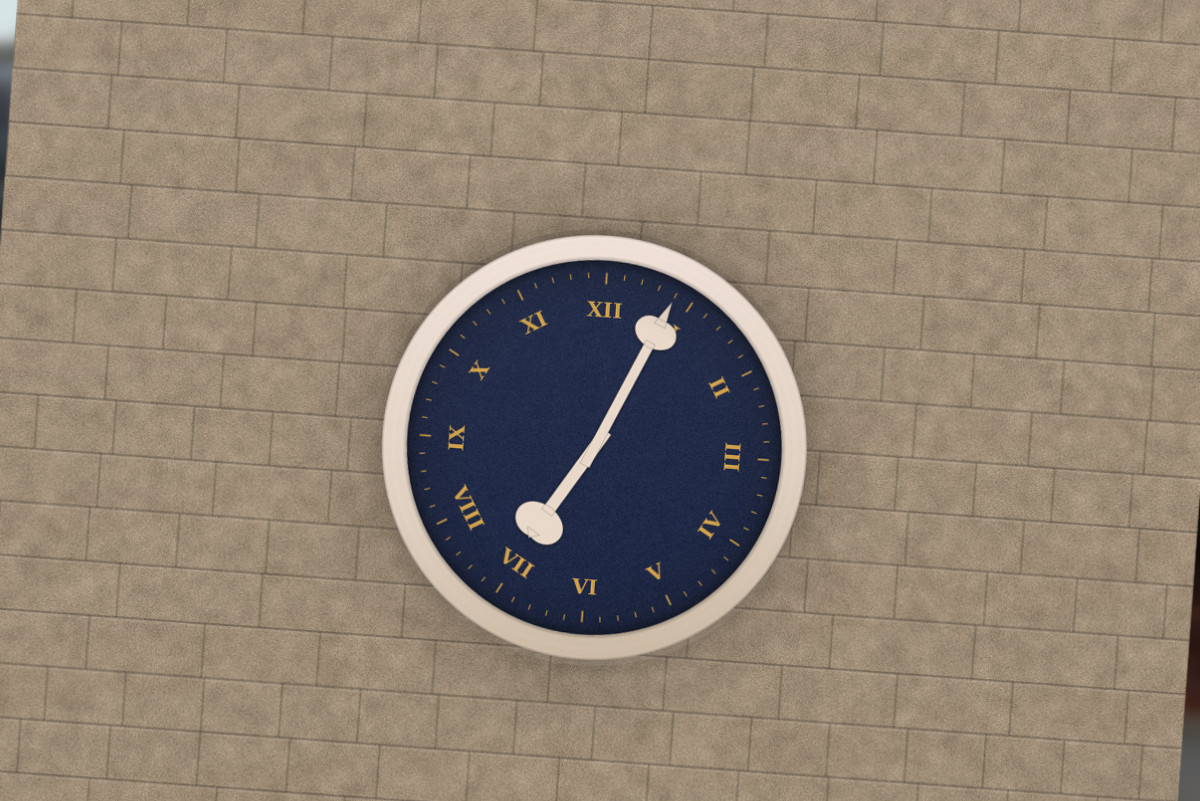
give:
7.04
